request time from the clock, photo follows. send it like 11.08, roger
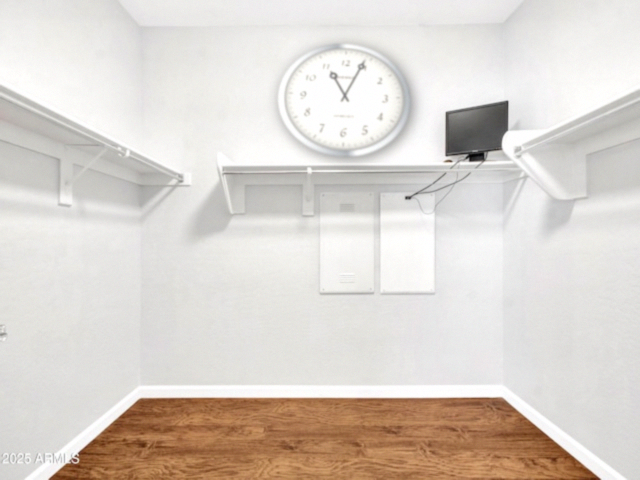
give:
11.04
